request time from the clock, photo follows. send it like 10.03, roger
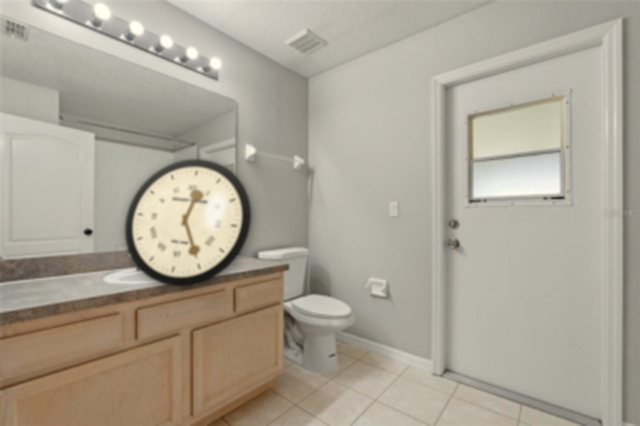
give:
12.25
